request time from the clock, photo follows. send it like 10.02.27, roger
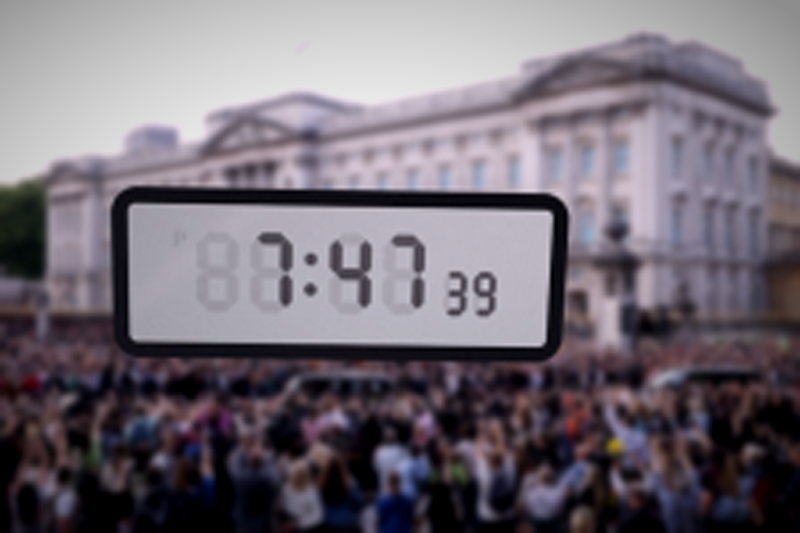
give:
7.47.39
